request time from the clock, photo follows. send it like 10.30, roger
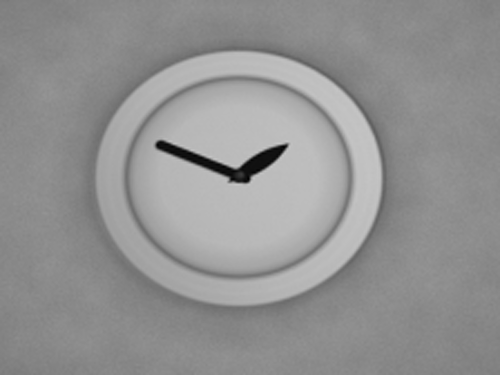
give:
1.49
